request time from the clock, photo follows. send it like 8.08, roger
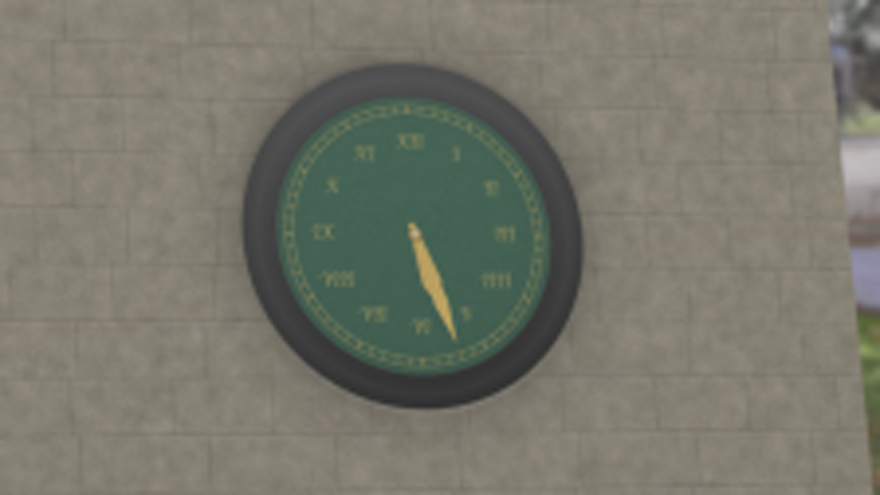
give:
5.27
